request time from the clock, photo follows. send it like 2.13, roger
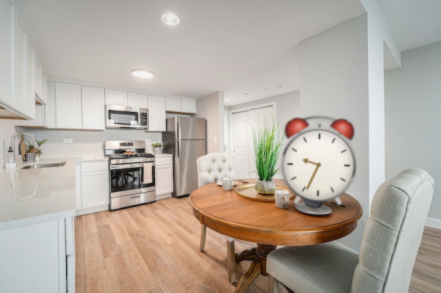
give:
9.34
